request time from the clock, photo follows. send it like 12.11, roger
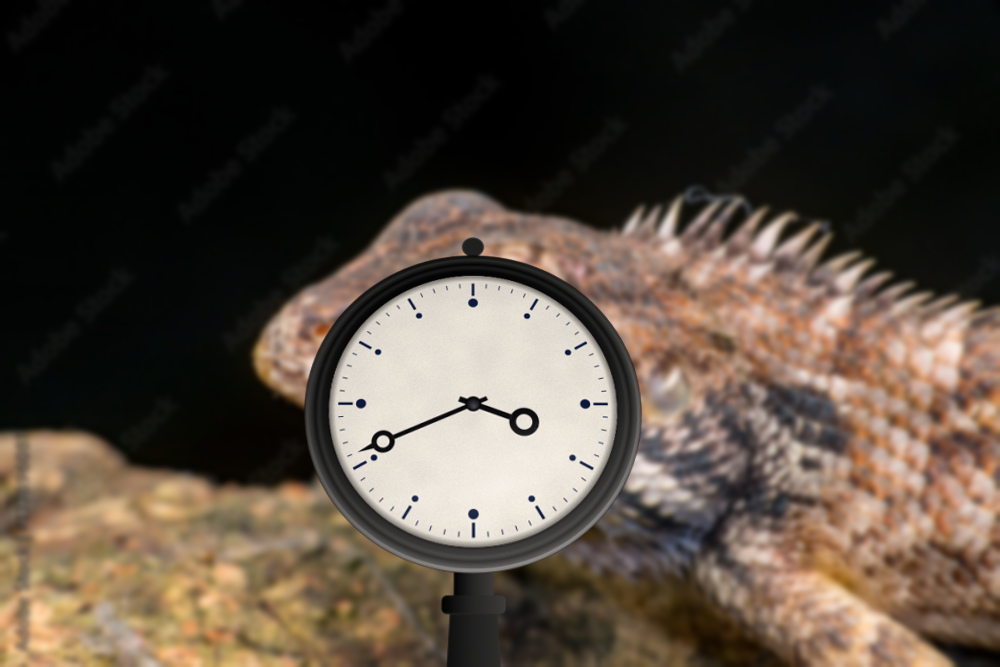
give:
3.41
